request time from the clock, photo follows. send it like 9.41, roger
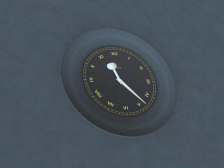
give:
11.23
